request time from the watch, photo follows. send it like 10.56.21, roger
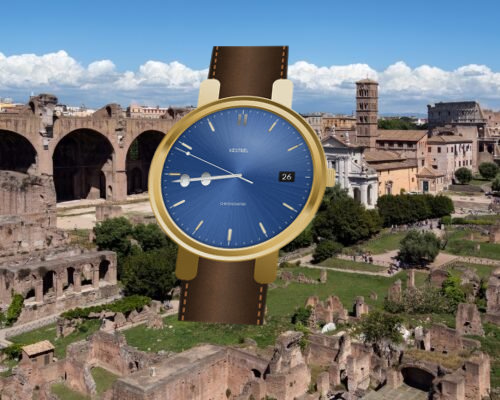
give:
8.43.49
